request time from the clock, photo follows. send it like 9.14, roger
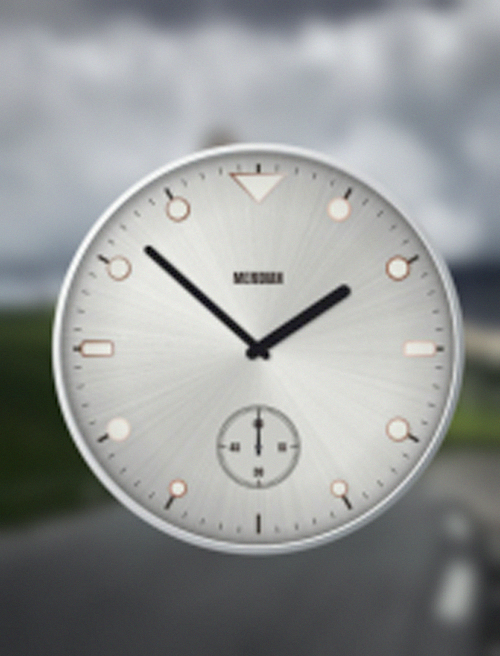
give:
1.52
